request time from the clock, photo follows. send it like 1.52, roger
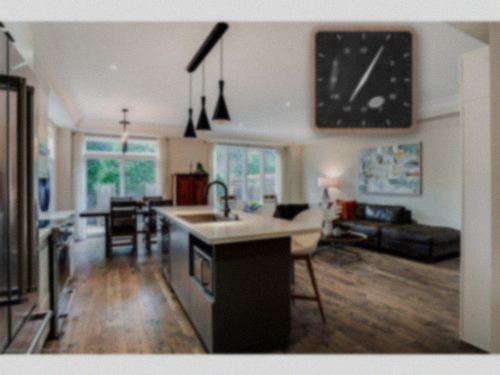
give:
7.05
